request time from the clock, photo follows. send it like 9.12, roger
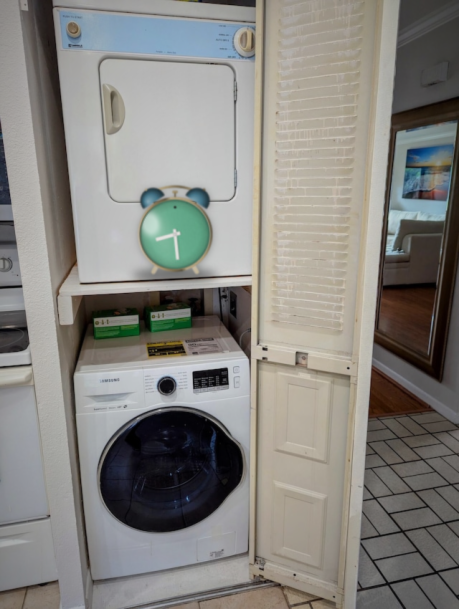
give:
8.29
